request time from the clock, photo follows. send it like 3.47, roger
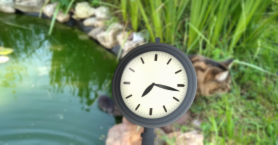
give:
7.17
